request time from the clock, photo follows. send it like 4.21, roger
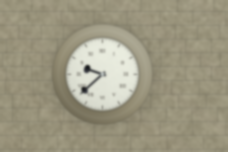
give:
9.38
